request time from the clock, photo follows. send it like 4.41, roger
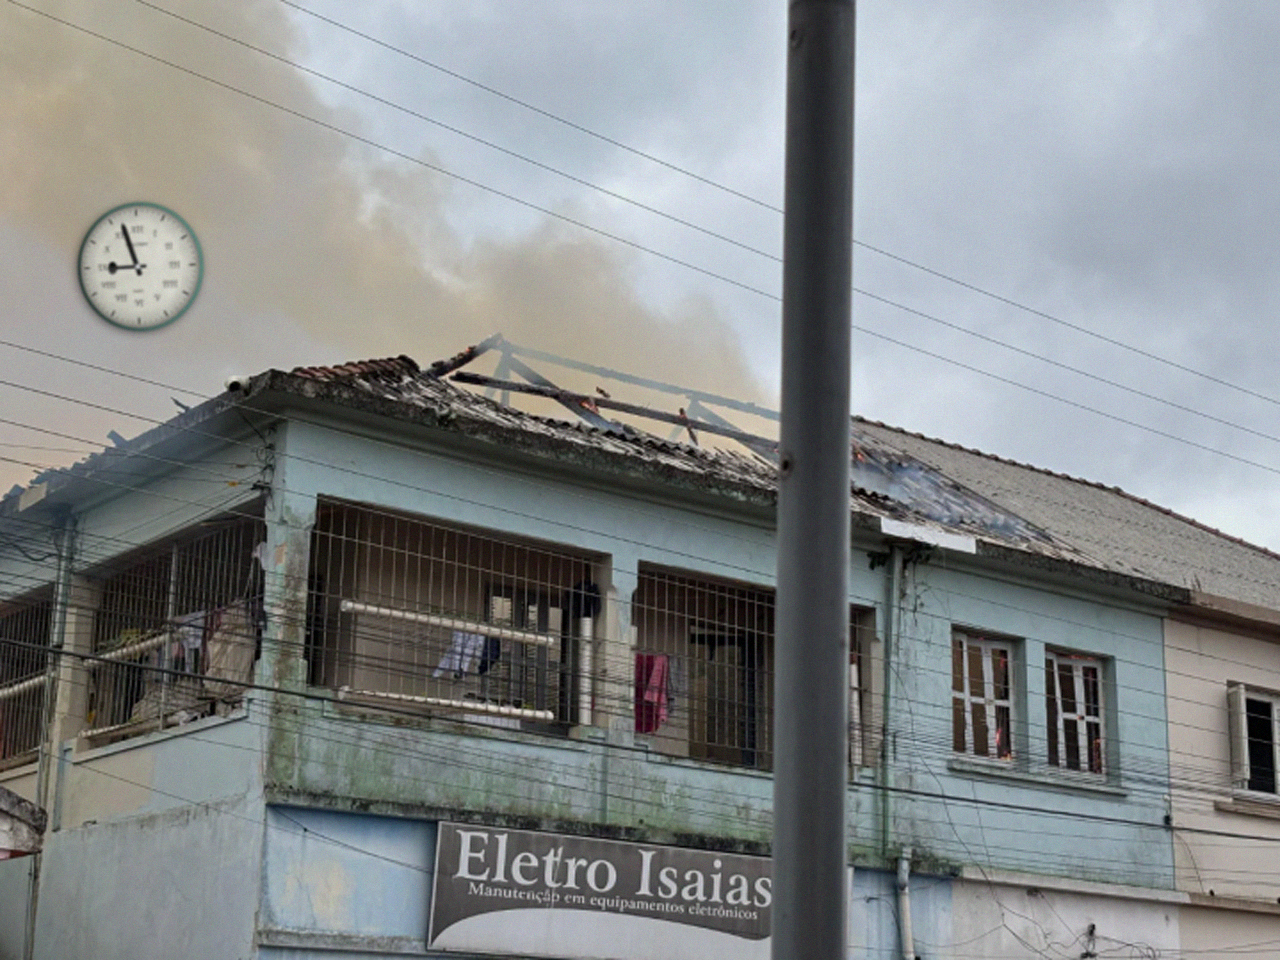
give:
8.57
